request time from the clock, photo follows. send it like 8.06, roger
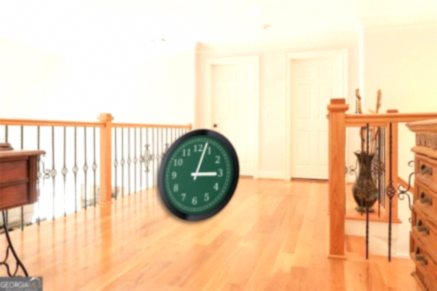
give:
3.03
